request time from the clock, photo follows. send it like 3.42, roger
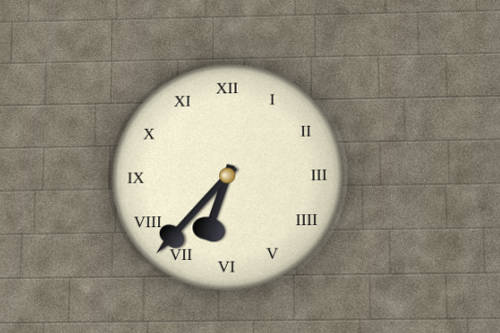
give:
6.37
